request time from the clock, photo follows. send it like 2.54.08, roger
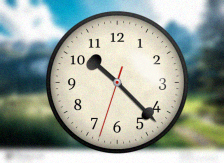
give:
10.22.33
